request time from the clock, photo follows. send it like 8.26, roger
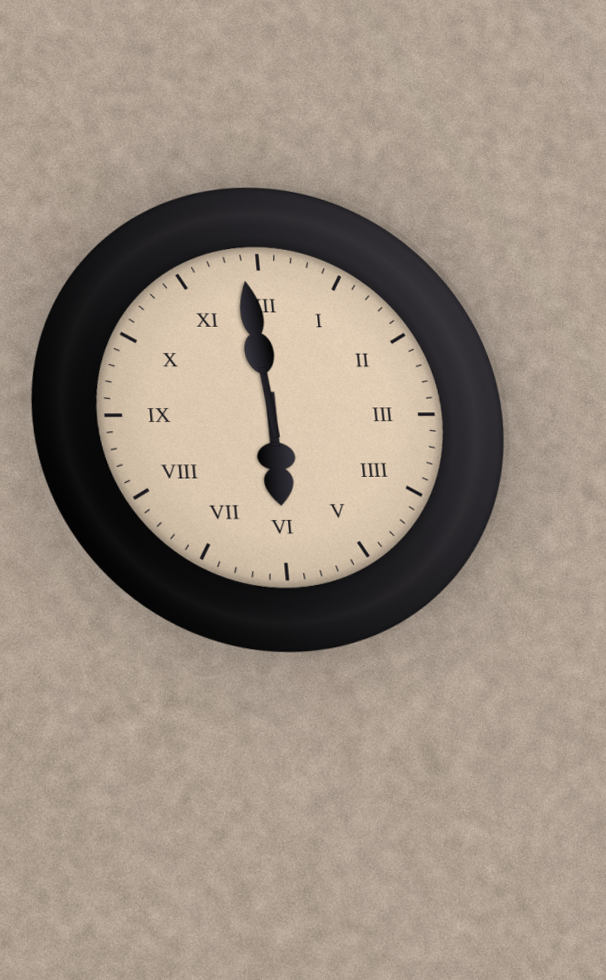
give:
5.59
